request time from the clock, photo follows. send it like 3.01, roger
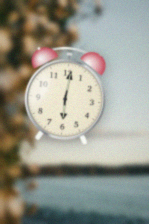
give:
6.01
